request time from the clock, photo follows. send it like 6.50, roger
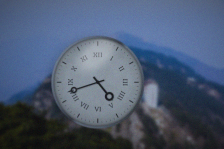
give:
4.42
